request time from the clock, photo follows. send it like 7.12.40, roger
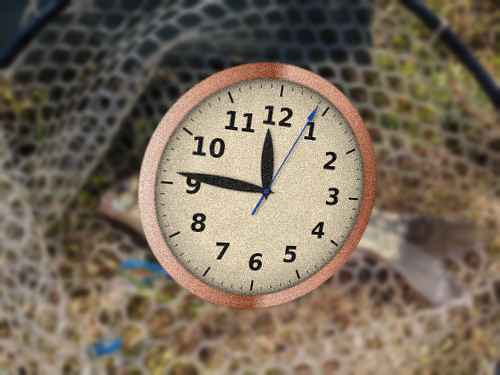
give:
11.46.04
